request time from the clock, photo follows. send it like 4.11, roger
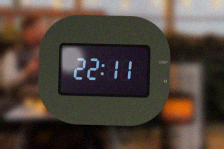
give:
22.11
